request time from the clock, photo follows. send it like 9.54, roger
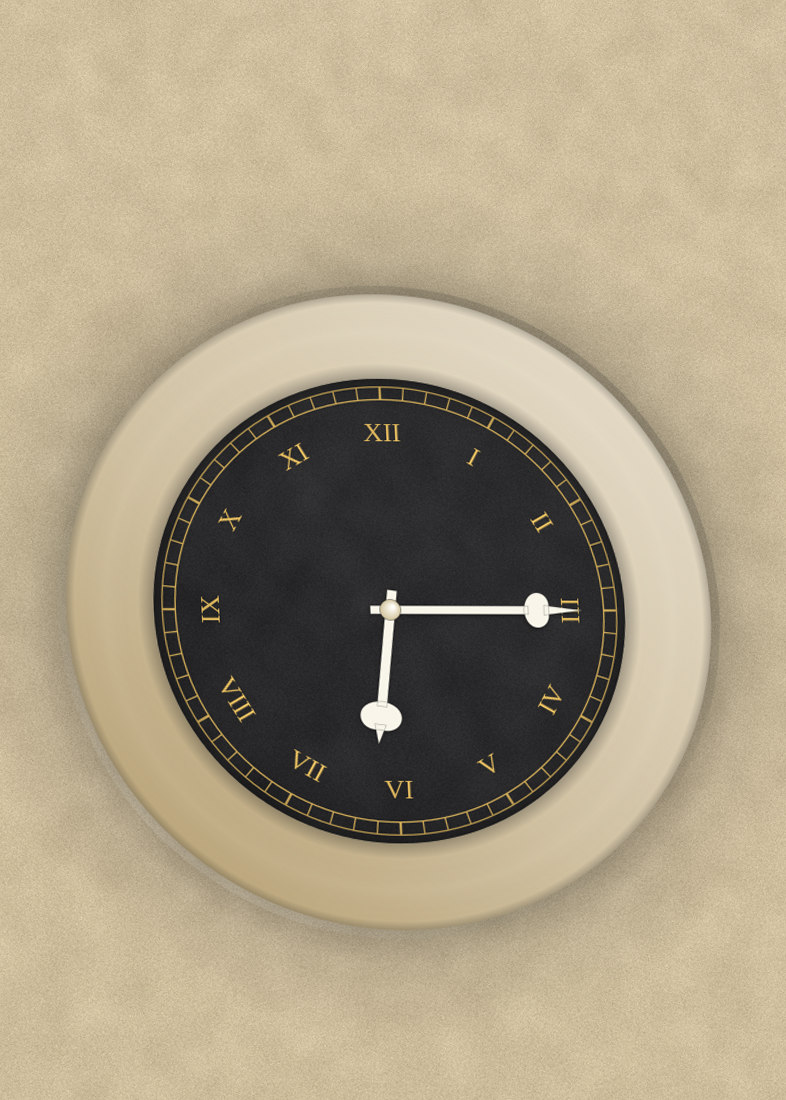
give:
6.15
